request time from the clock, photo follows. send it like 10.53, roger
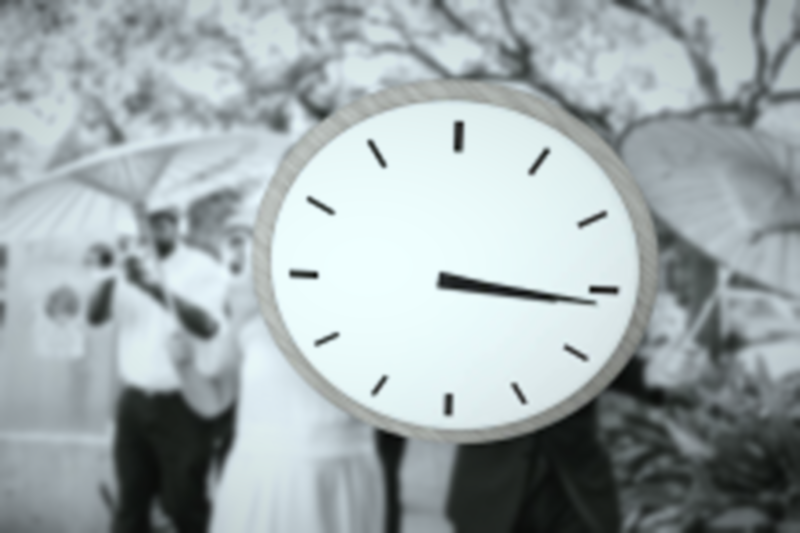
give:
3.16
